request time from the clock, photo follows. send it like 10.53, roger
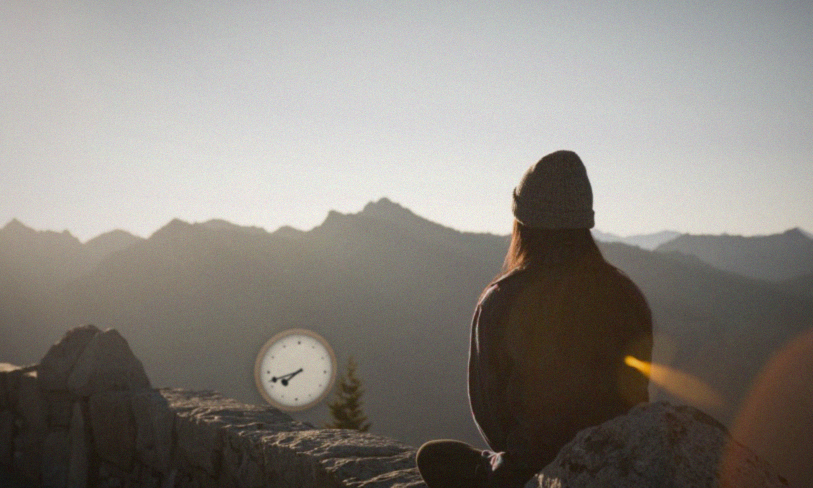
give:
7.42
